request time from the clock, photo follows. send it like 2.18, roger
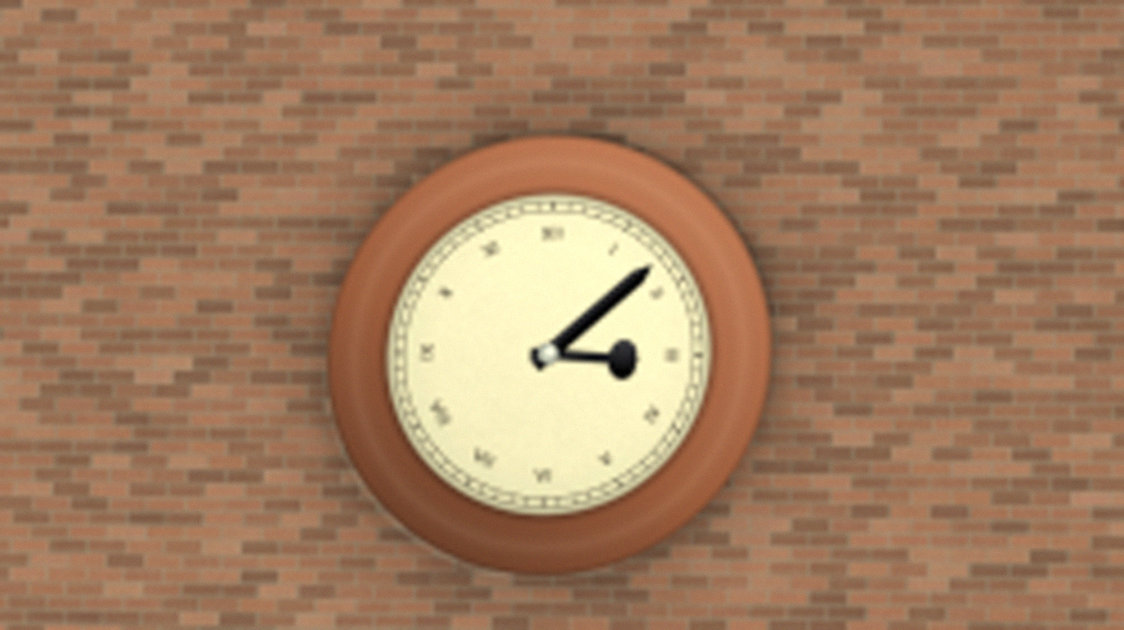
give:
3.08
